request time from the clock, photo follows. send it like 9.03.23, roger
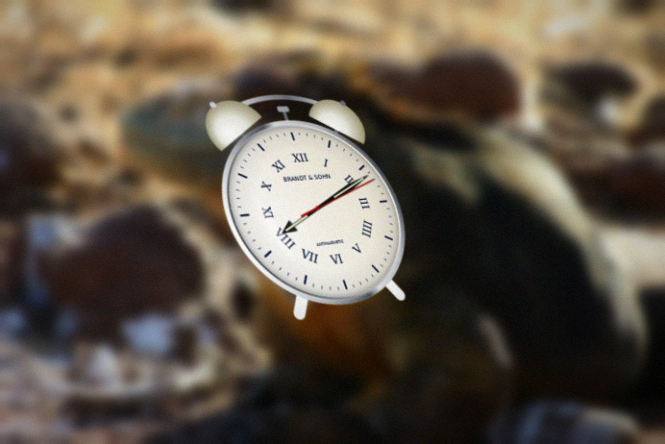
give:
8.11.12
